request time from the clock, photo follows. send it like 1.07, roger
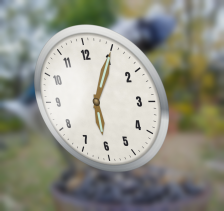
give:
6.05
